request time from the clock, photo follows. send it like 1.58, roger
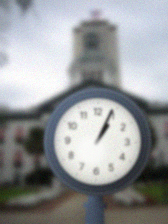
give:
1.04
